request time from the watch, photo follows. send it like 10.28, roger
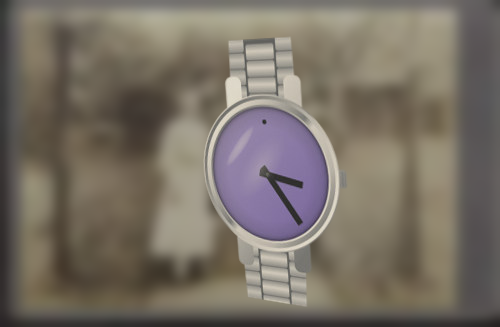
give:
3.24
